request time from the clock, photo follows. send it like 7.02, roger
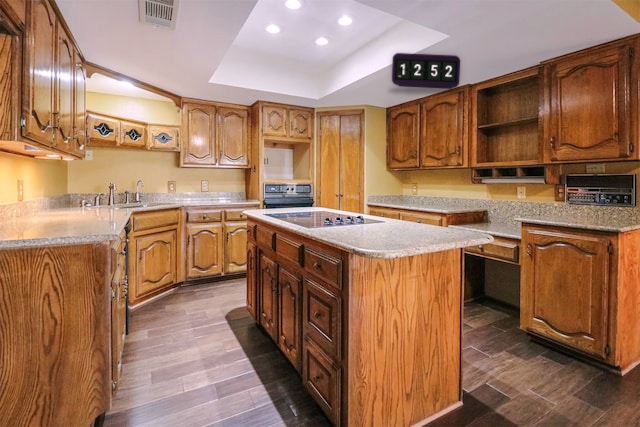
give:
12.52
